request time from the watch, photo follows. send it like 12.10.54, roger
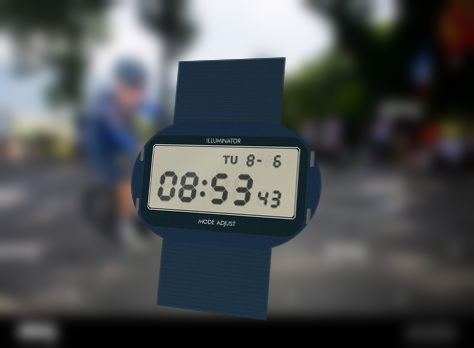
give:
8.53.43
